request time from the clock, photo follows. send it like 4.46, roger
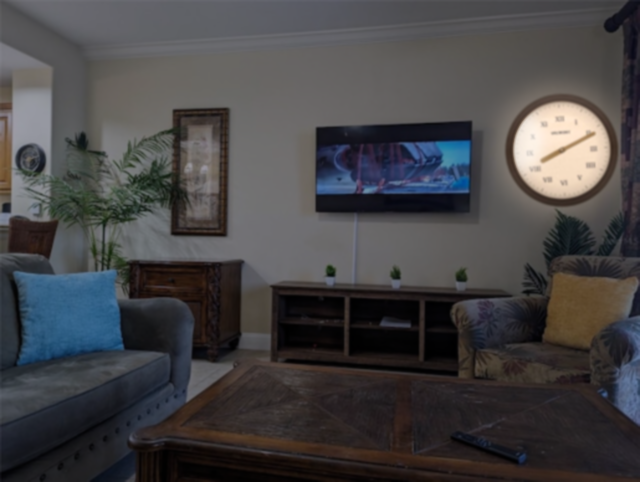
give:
8.11
